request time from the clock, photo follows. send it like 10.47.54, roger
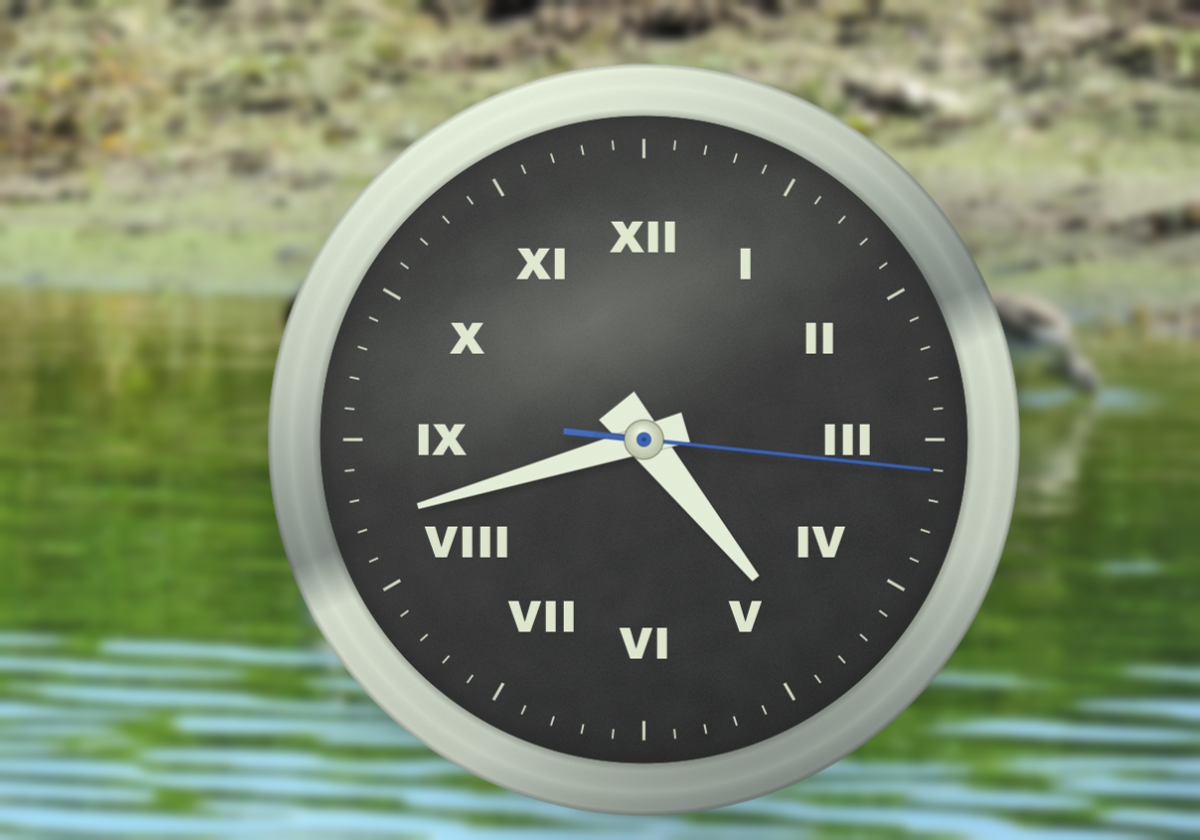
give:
4.42.16
